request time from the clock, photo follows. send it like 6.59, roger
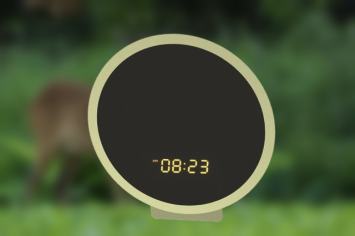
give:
8.23
